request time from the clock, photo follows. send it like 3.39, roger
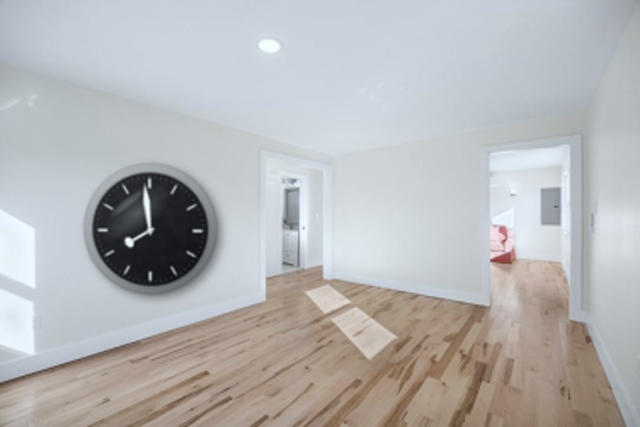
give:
7.59
